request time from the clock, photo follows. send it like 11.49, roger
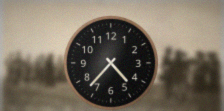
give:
4.37
